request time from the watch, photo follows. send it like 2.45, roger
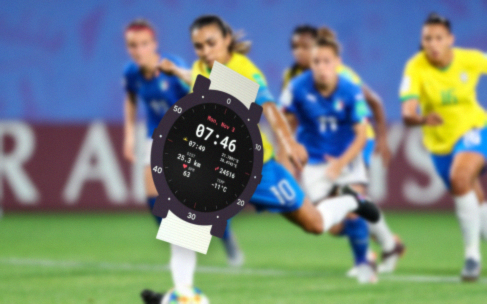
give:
7.46
